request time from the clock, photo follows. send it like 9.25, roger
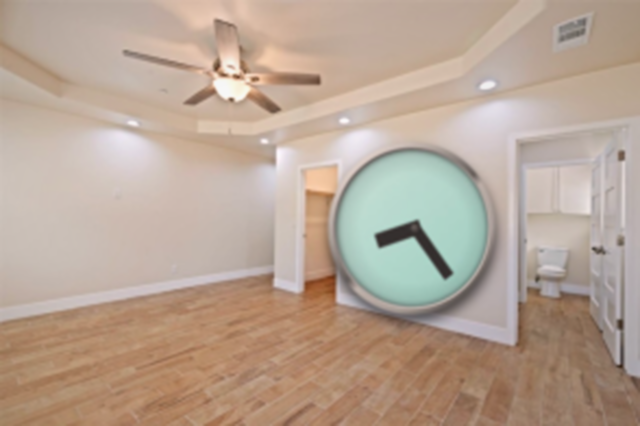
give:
8.24
